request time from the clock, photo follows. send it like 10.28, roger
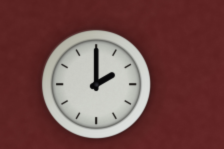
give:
2.00
